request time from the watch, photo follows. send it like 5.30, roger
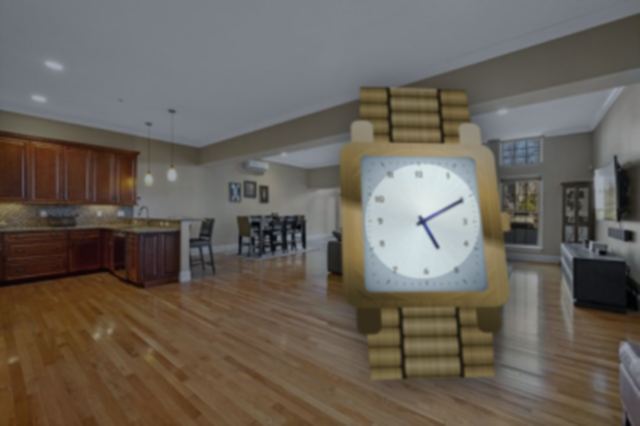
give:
5.10
